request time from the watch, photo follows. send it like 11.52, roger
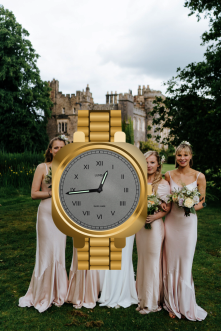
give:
12.44
